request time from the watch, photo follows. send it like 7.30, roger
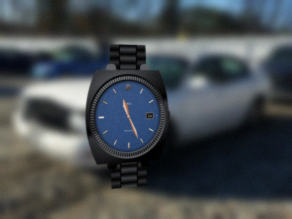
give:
11.26
